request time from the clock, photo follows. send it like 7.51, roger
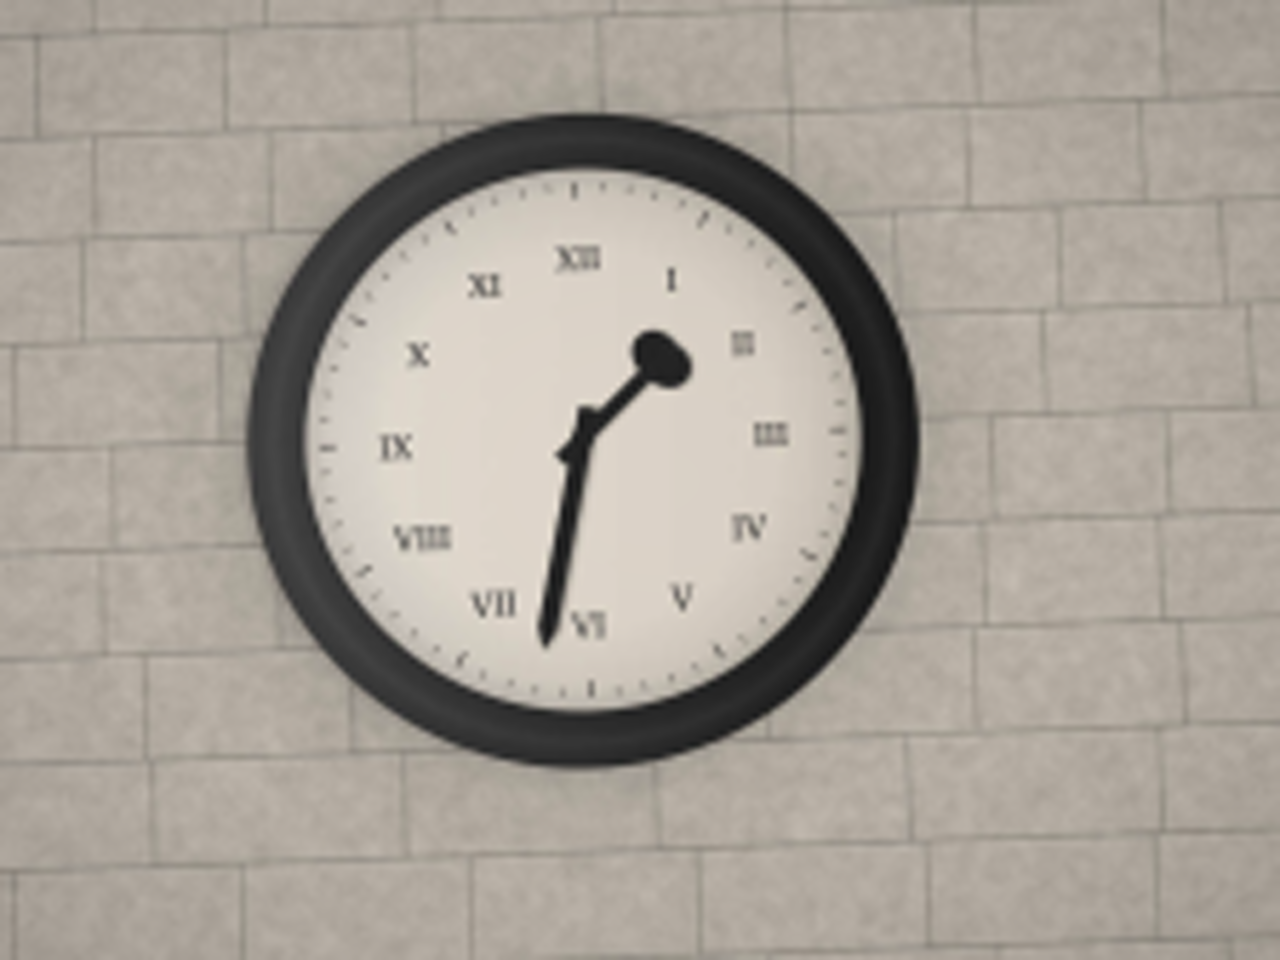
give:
1.32
